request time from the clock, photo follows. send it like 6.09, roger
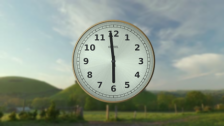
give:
5.59
